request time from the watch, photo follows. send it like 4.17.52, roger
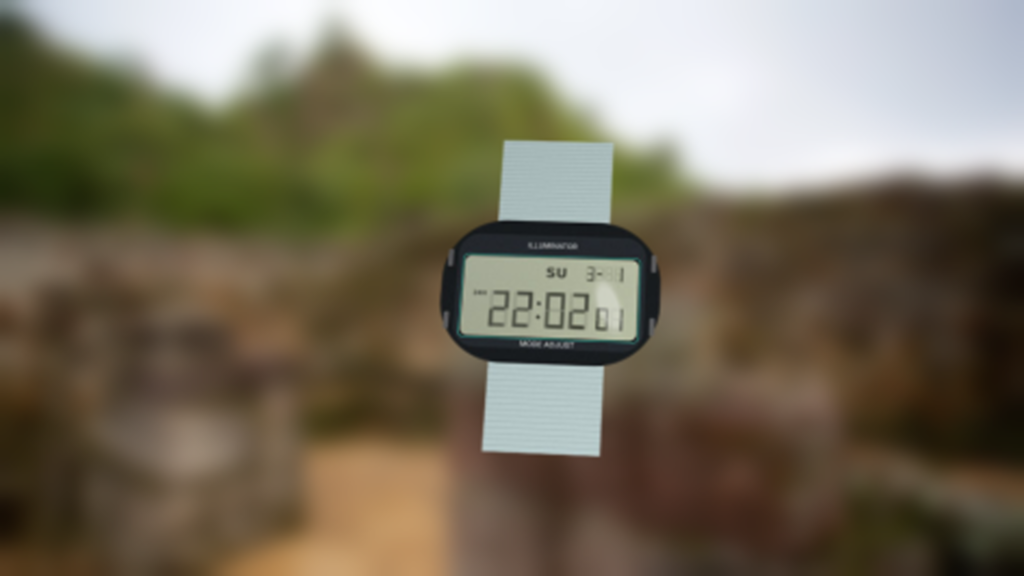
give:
22.02.01
